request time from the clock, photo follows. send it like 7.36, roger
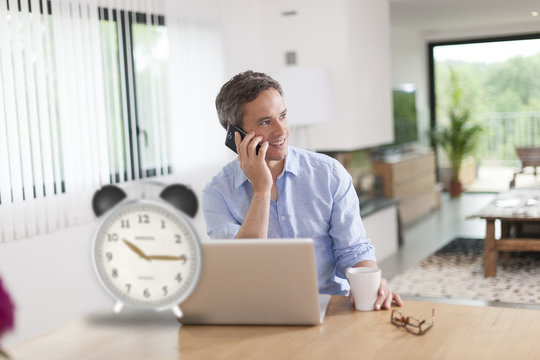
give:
10.15
